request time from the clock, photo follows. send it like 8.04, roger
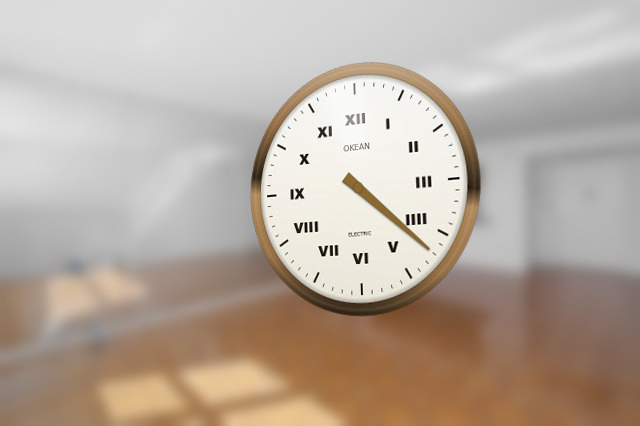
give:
4.22
